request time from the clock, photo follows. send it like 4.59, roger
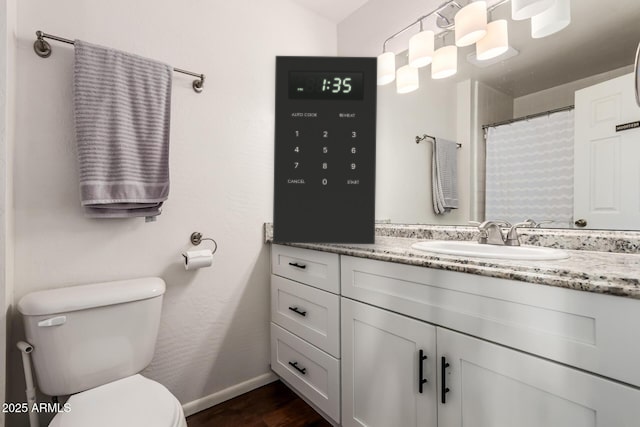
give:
1.35
